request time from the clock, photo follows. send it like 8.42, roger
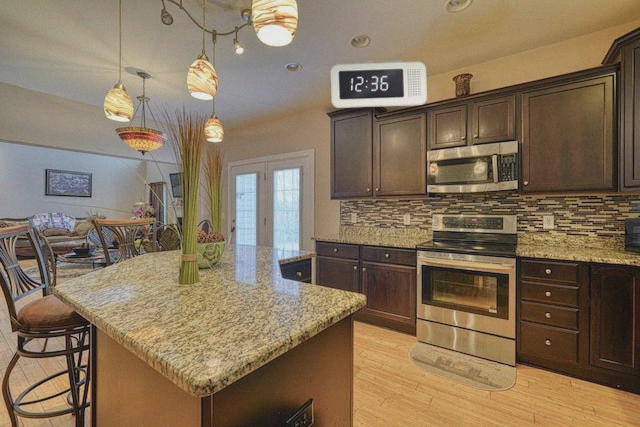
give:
12.36
